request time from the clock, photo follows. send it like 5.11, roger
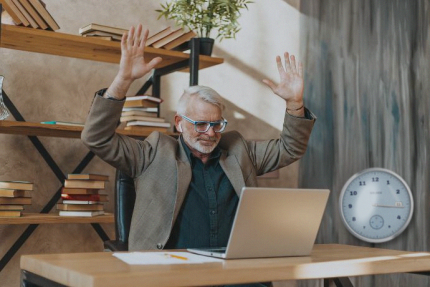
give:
3.16
